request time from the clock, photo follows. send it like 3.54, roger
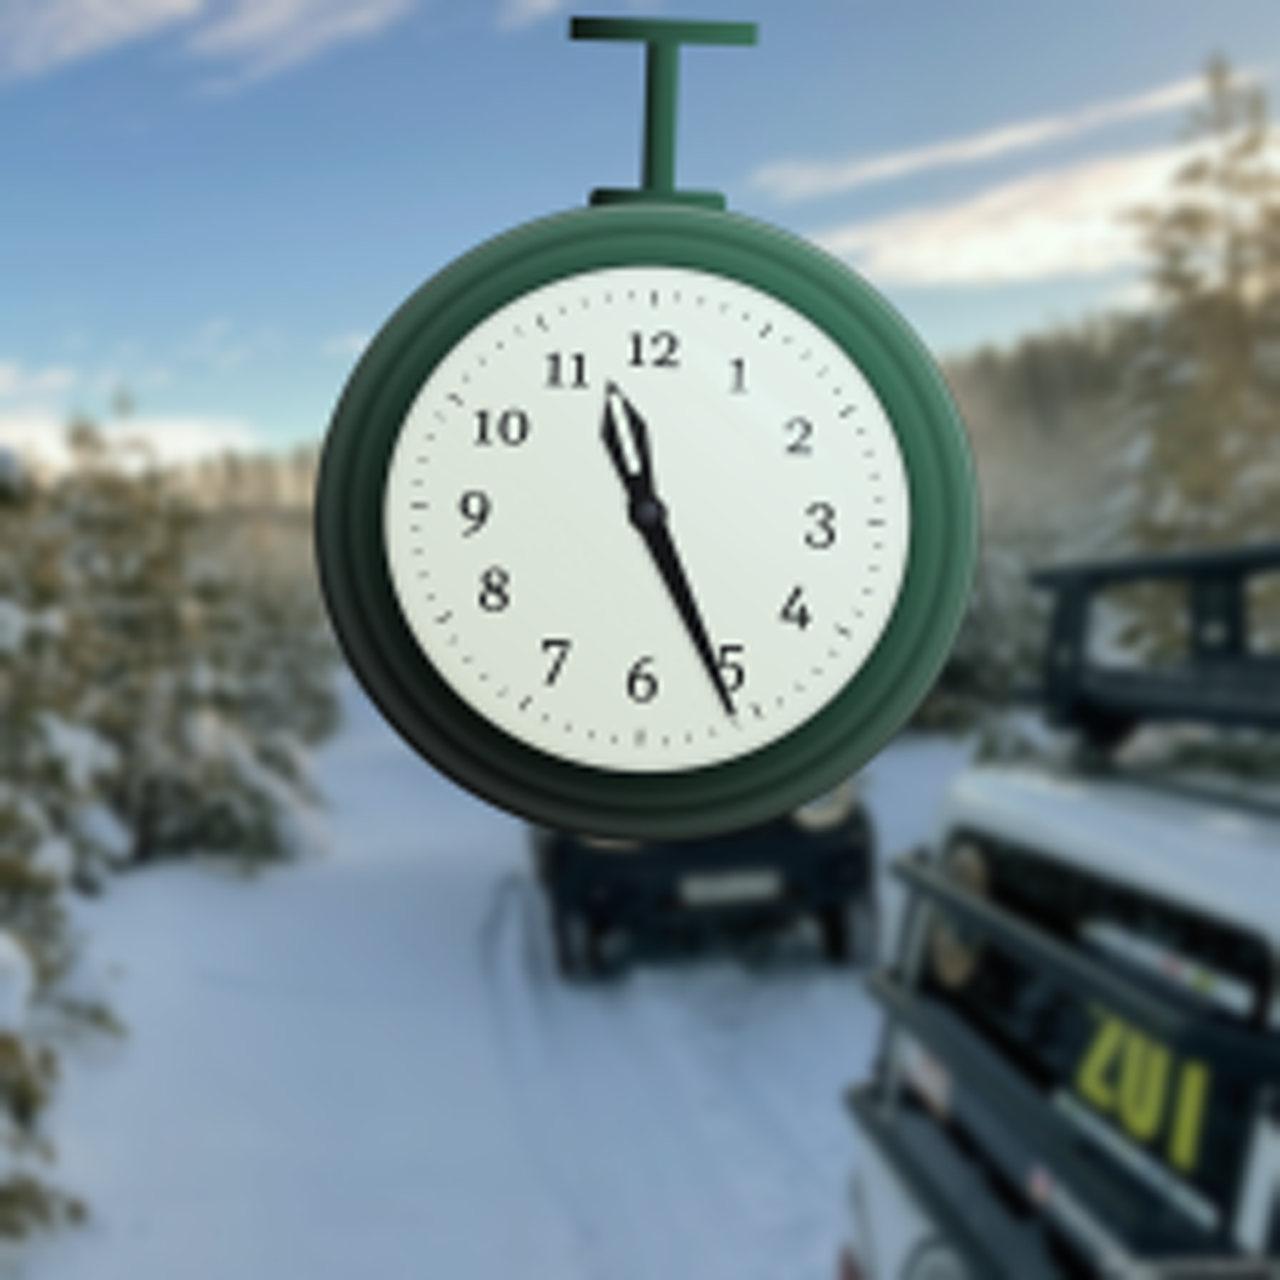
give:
11.26
